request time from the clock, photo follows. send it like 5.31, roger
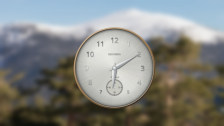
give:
6.10
